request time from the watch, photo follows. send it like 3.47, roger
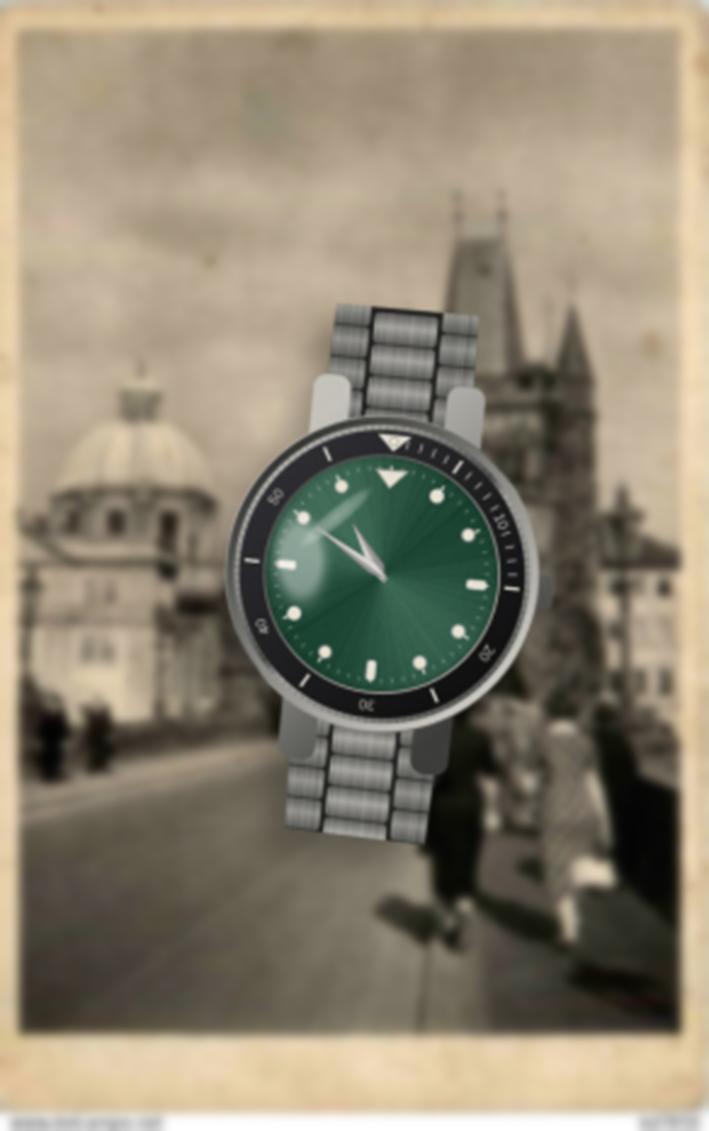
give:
10.50
